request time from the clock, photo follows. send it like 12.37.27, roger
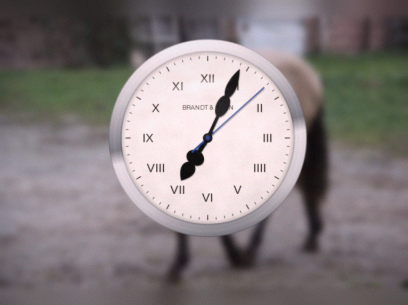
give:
7.04.08
